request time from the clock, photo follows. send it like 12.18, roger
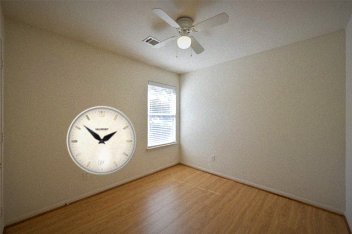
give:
1.52
